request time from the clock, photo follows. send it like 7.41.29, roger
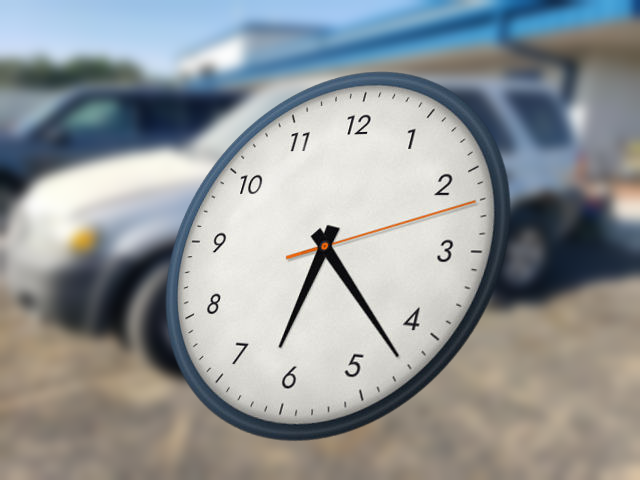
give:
6.22.12
